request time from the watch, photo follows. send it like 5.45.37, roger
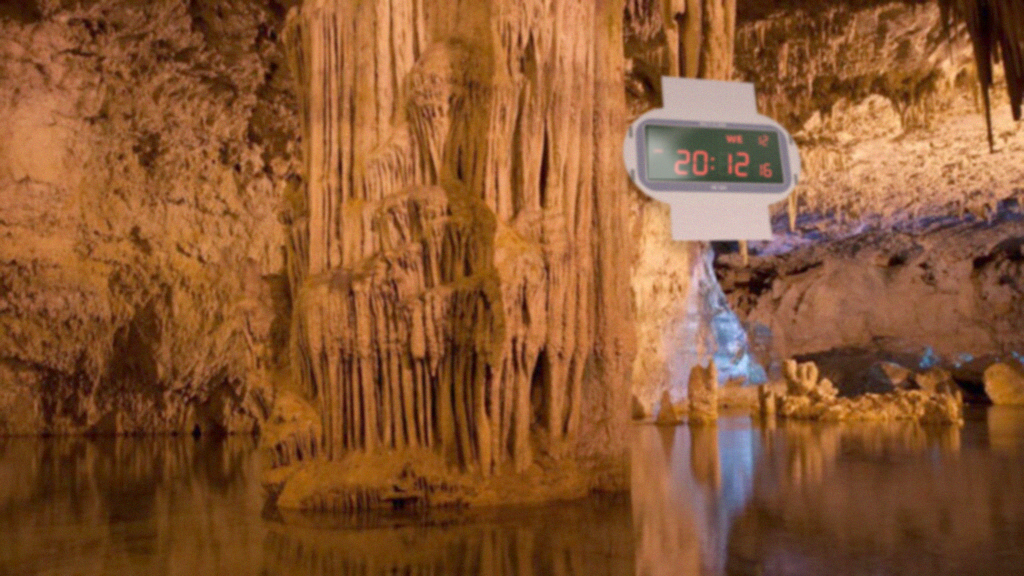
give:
20.12.16
